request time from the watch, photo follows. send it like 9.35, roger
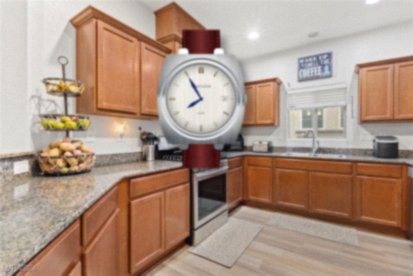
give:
7.55
